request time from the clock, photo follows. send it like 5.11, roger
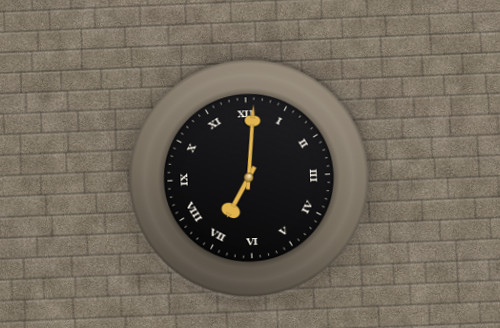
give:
7.01
